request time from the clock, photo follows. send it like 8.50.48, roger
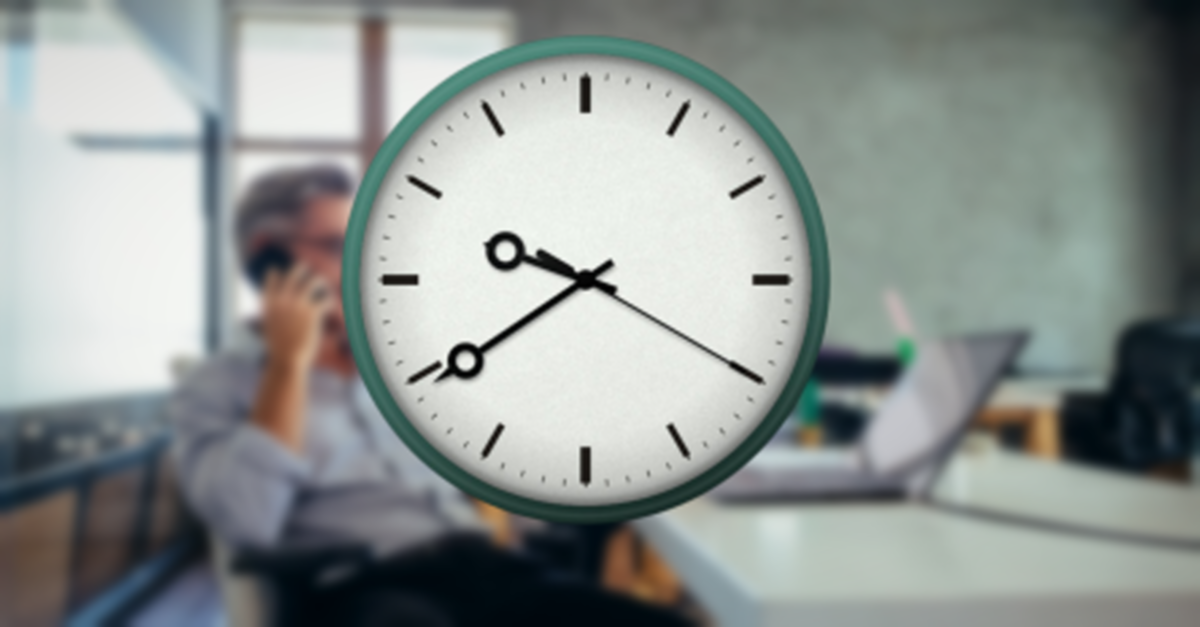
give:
9.39.20
